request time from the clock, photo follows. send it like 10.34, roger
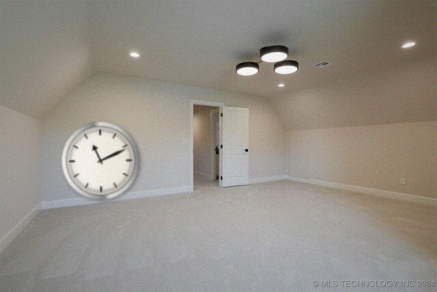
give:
11.11
